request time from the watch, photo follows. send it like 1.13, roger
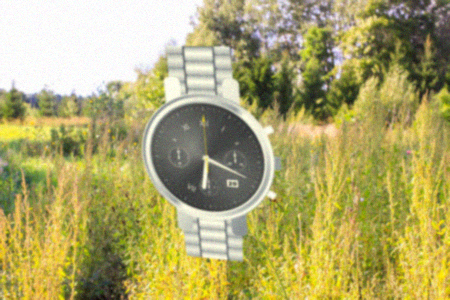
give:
6.19
